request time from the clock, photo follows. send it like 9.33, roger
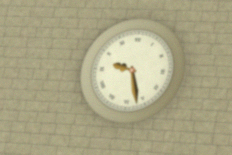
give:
9.27
